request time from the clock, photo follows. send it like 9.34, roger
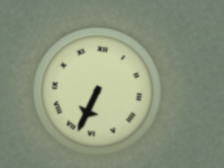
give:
6.33
